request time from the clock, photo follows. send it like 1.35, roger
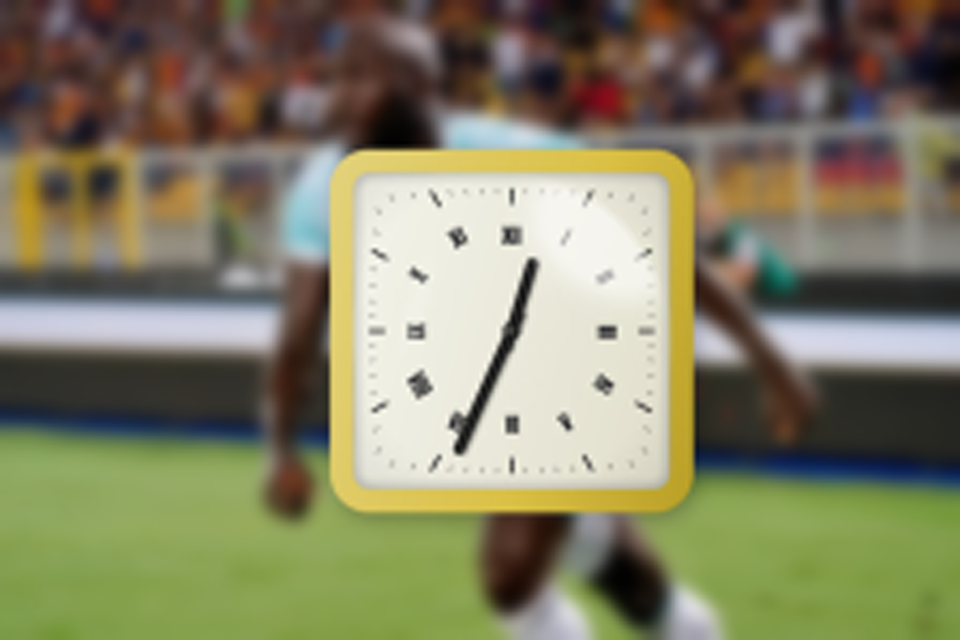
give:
12.34
